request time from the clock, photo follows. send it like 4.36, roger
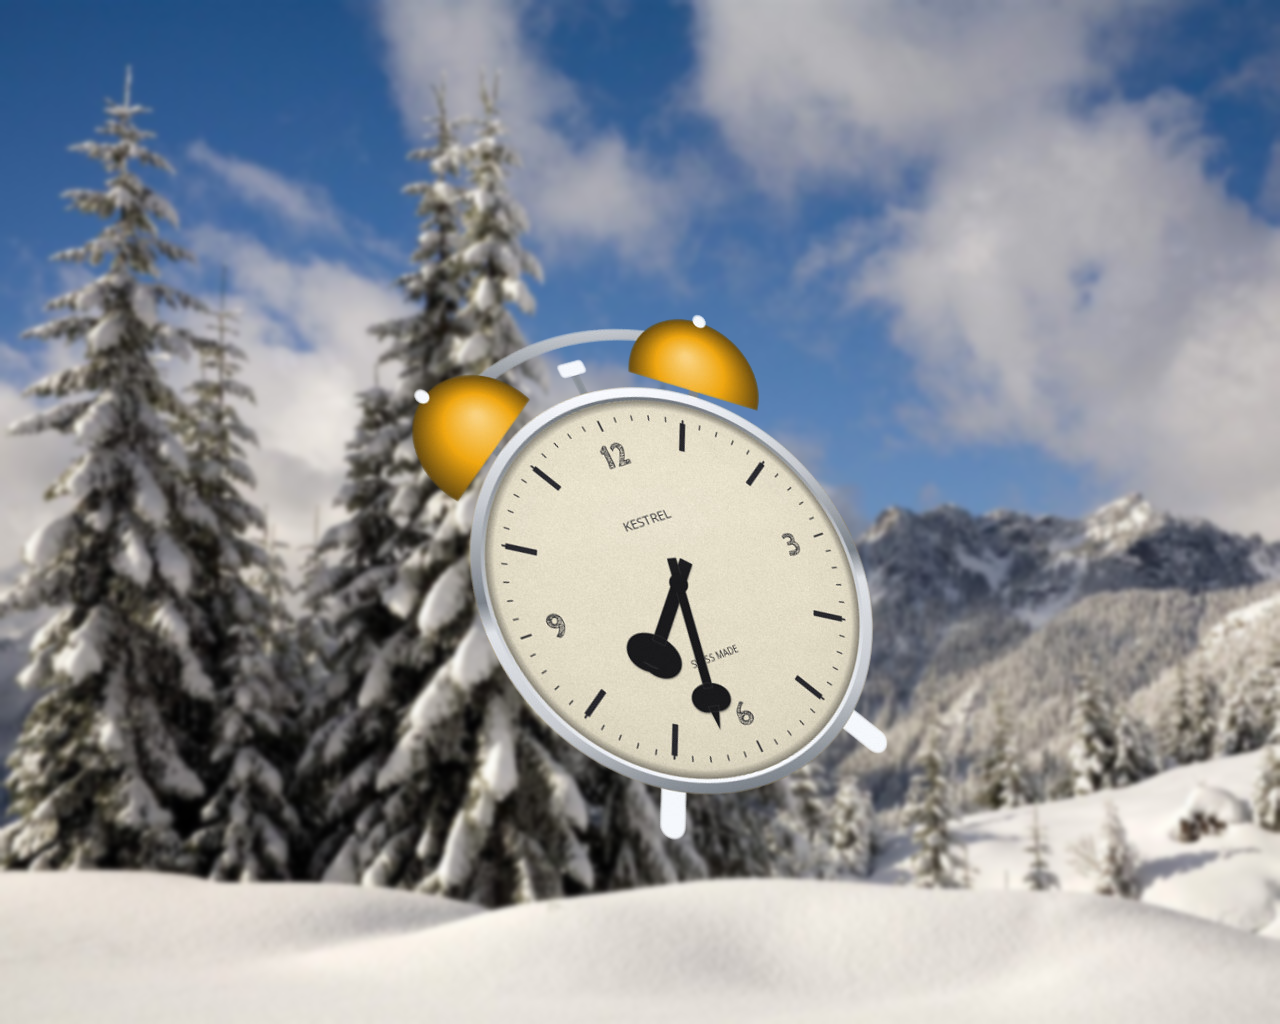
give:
7.32
